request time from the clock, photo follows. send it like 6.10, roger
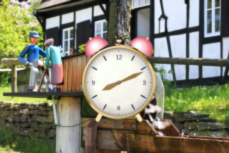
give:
8.11
